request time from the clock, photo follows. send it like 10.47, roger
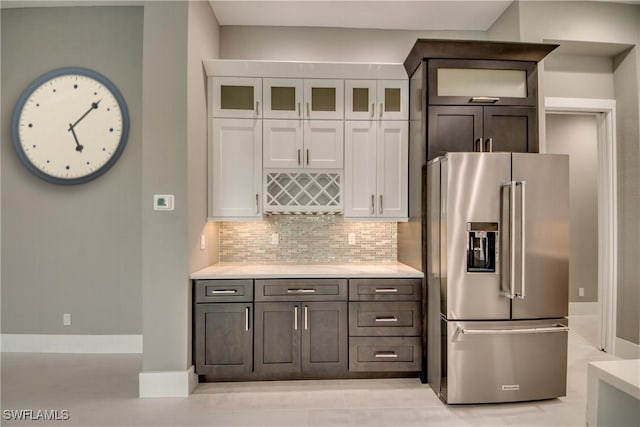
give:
5.07
